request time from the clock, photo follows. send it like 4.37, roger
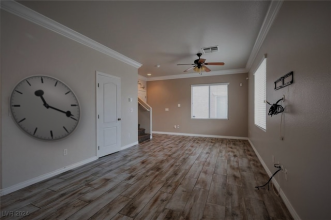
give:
11.19
